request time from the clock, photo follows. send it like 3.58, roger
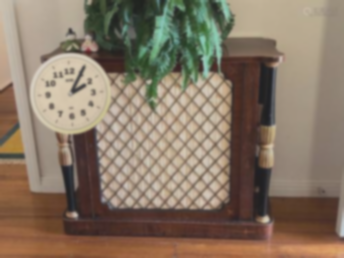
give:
2.05
